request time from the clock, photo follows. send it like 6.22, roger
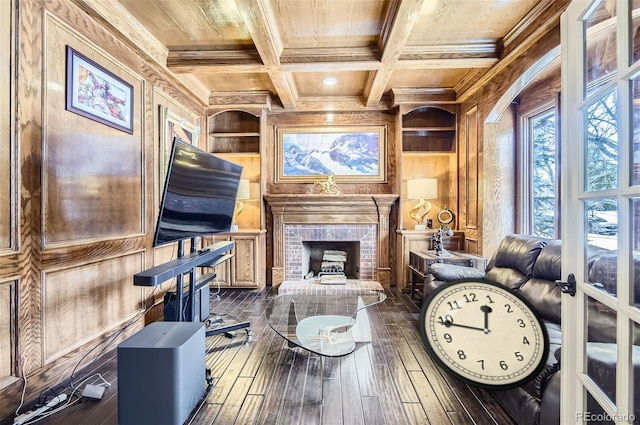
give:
12.49
